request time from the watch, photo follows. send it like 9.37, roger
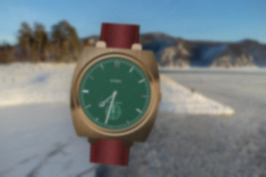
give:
7.32
